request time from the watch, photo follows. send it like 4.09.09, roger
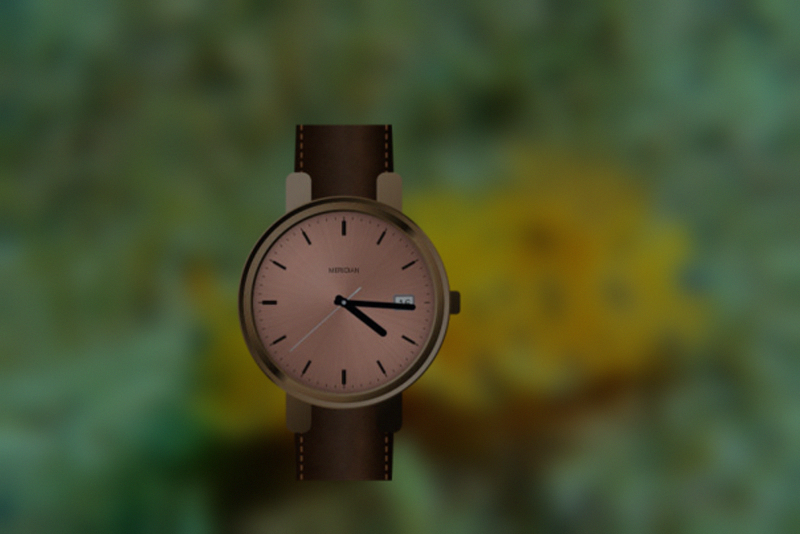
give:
4.15.38
